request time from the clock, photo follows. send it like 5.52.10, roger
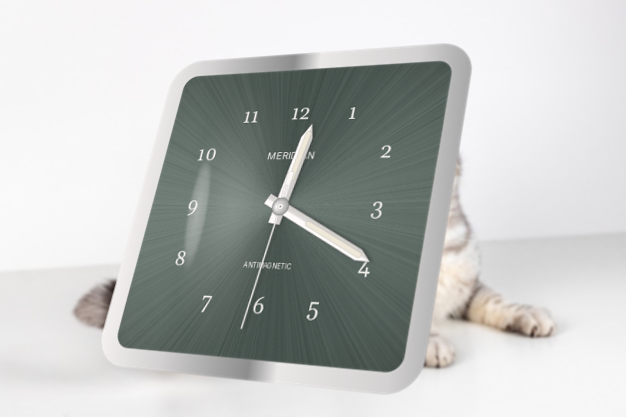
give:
12.19.31
